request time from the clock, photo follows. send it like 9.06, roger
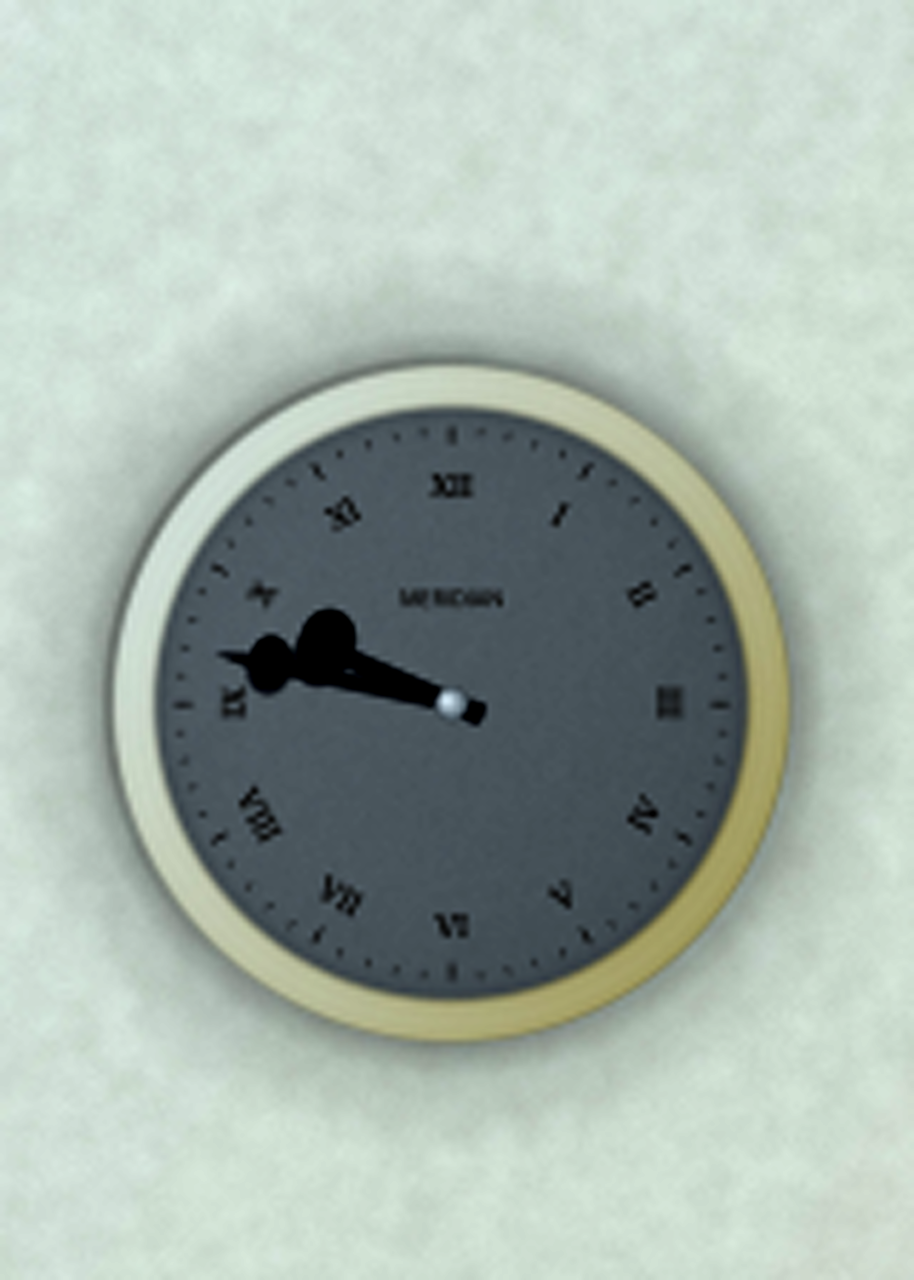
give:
9.47
